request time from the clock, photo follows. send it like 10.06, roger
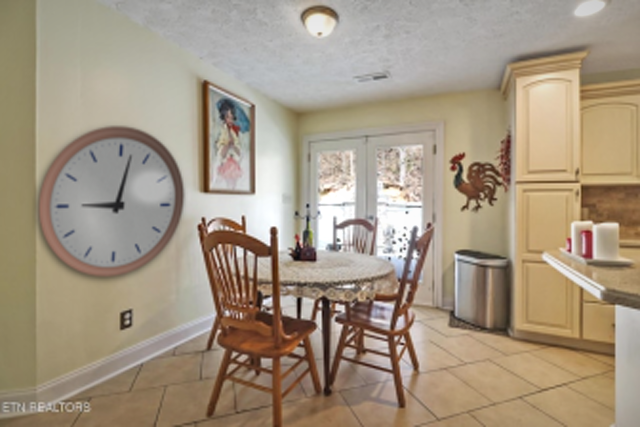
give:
9.02
